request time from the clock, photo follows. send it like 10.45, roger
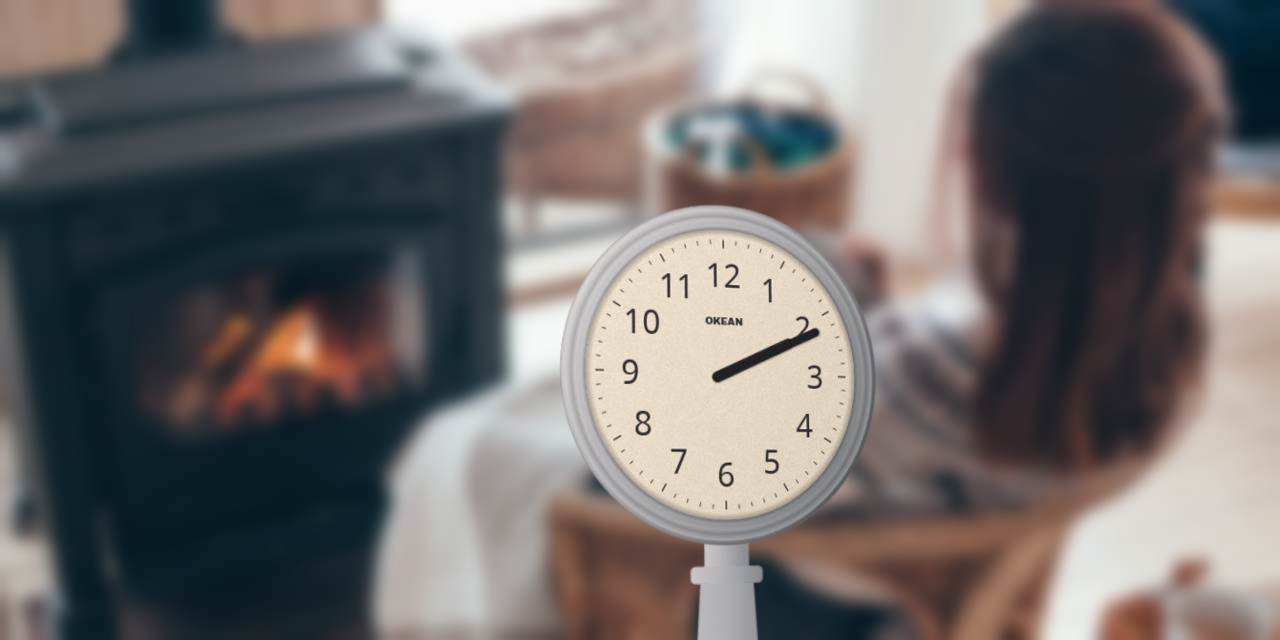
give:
2.11
